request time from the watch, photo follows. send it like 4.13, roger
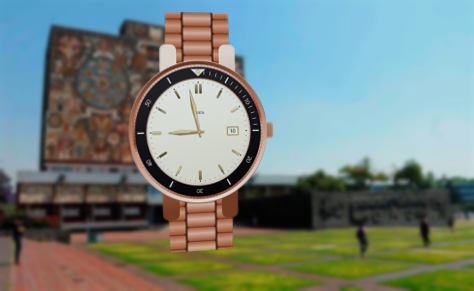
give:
8.58
